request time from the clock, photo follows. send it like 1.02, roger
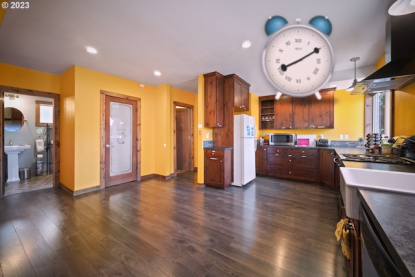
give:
8.10
